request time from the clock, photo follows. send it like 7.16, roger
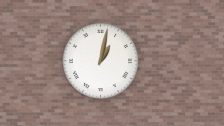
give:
1.02
